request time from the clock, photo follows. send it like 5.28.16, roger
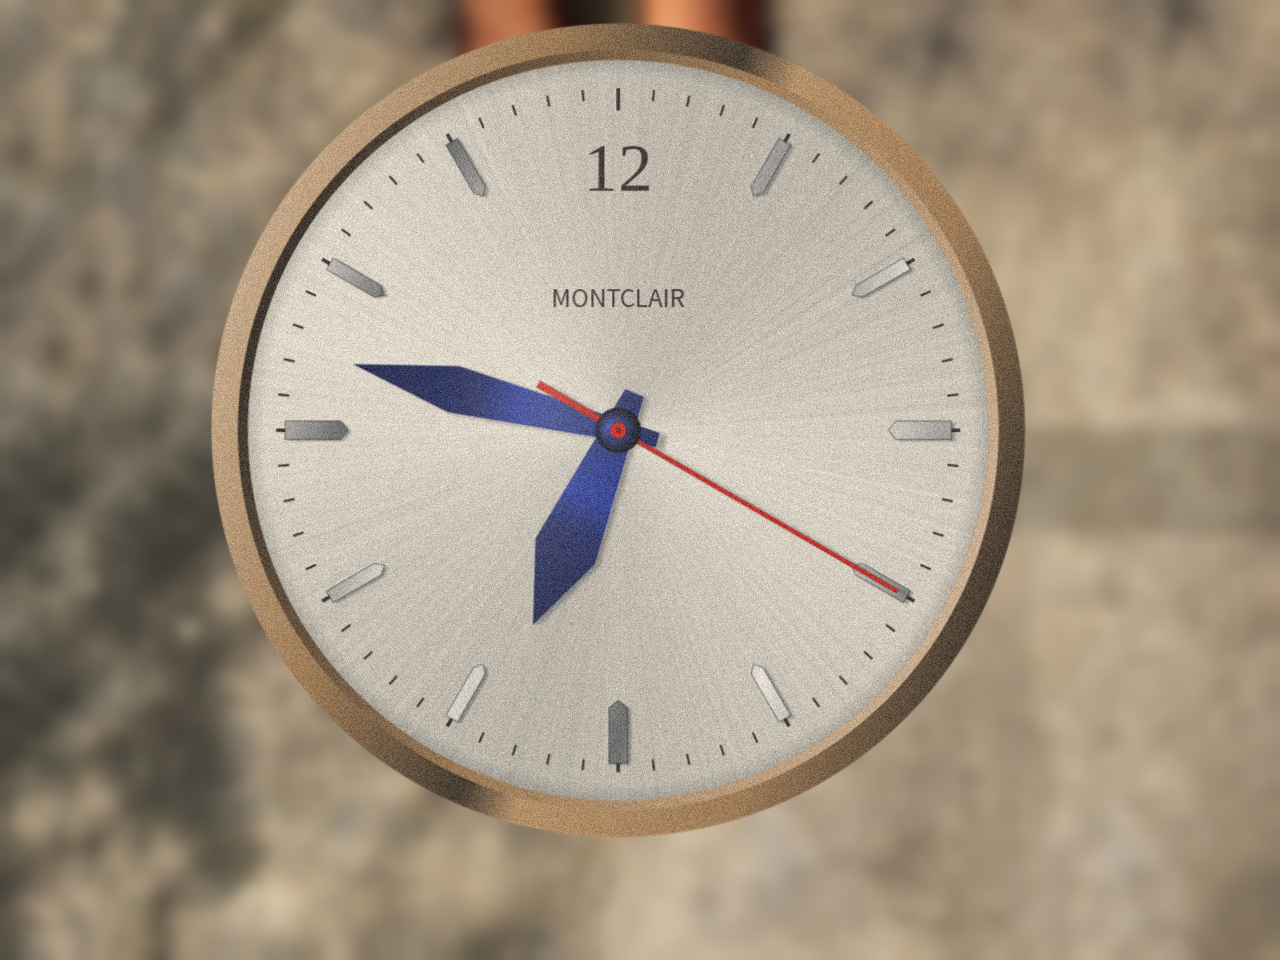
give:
6.47.20
